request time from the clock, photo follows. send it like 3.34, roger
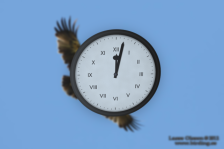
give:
12.02
